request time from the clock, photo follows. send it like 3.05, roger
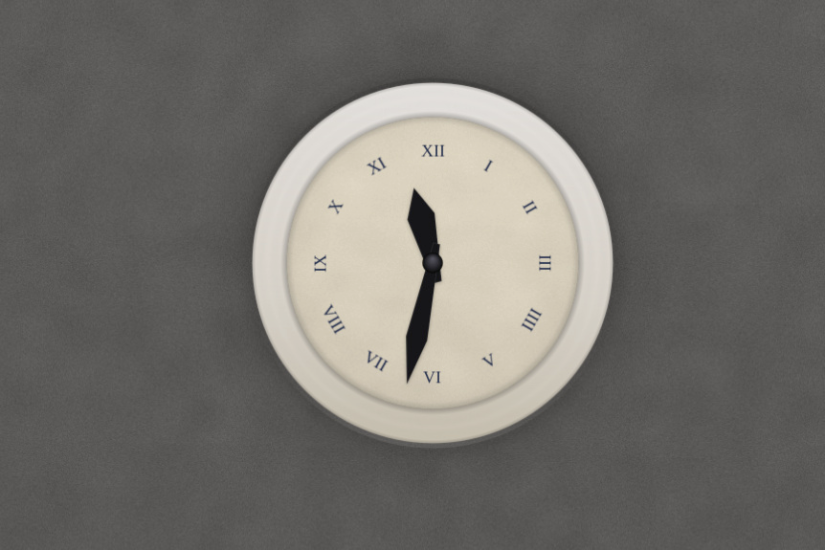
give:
11.32
